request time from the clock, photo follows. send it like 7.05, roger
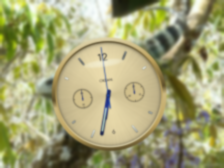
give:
6.33
